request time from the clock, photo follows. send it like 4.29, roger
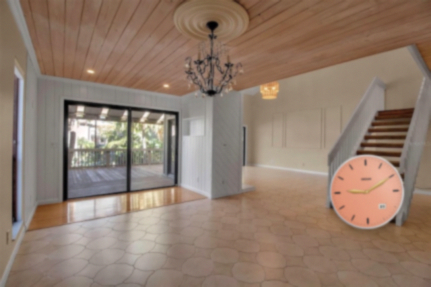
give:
9.10
